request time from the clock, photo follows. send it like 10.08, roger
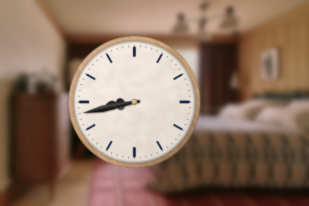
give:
8.43
